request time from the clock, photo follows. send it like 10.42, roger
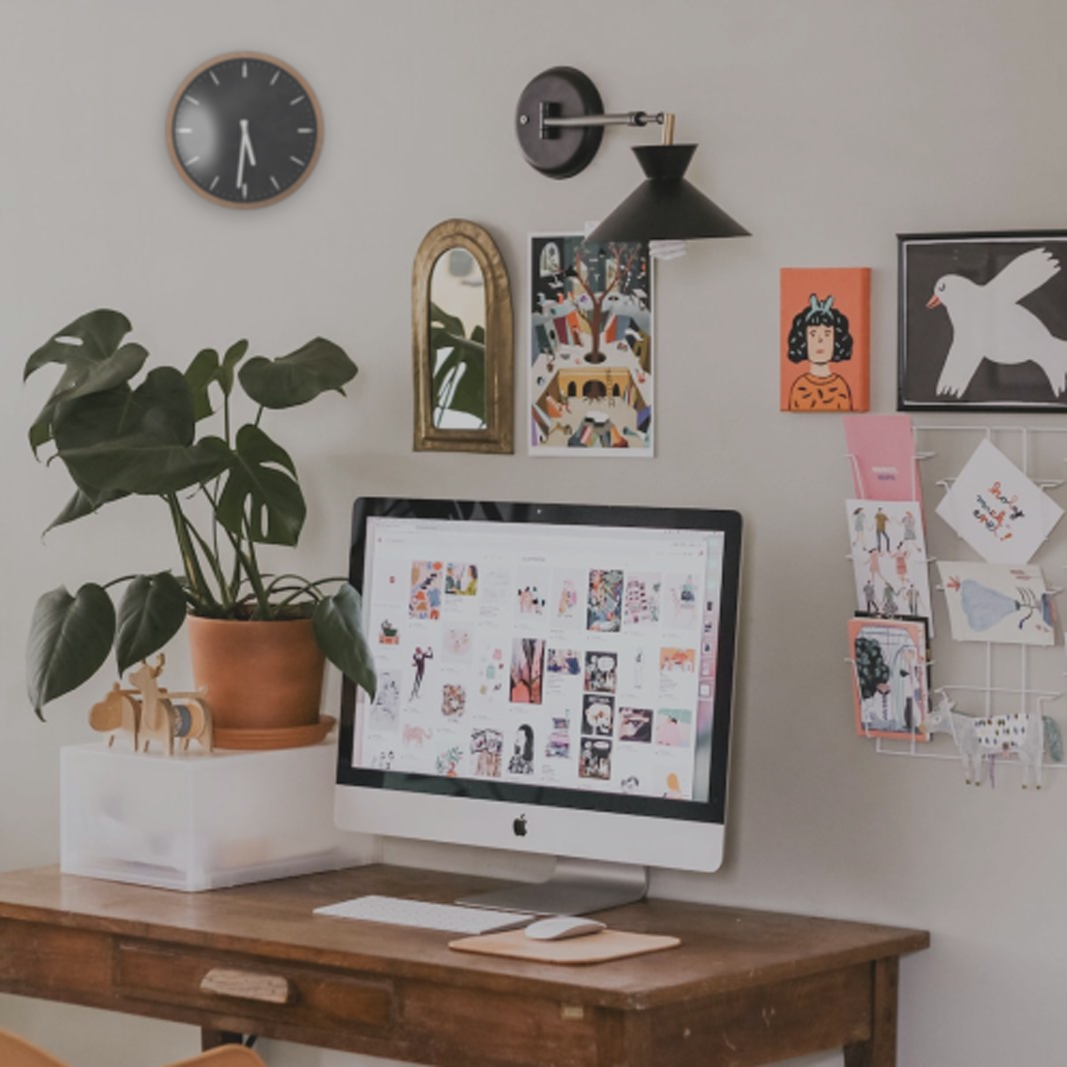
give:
5.31
